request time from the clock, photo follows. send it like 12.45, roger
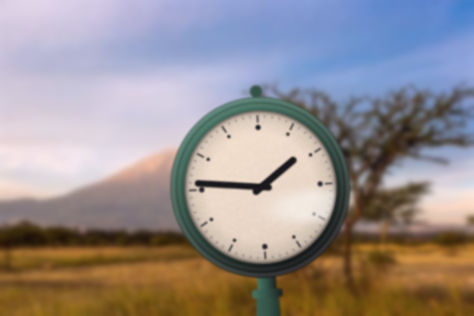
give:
1.46
